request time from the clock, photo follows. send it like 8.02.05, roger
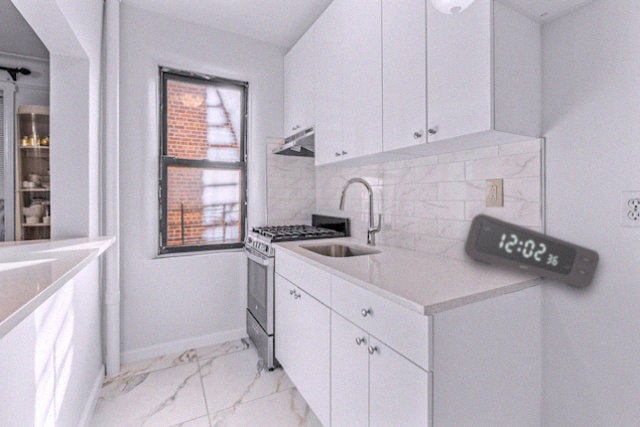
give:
12.02.36
